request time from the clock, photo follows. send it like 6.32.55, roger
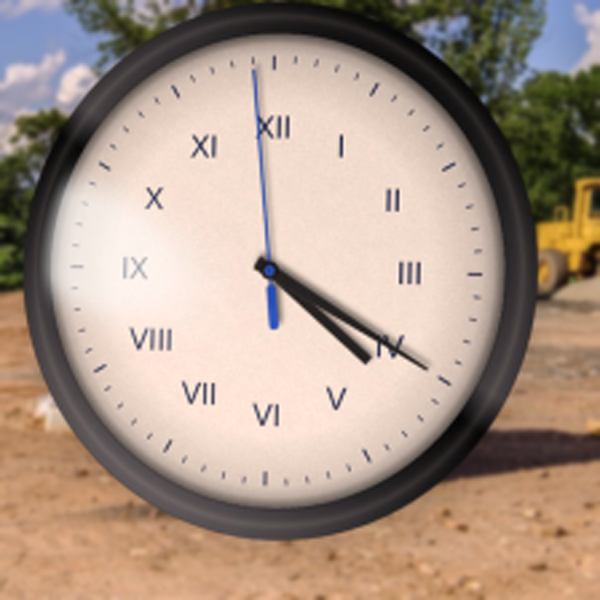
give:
4.19.59
